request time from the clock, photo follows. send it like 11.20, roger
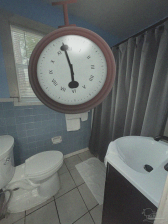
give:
5.58
